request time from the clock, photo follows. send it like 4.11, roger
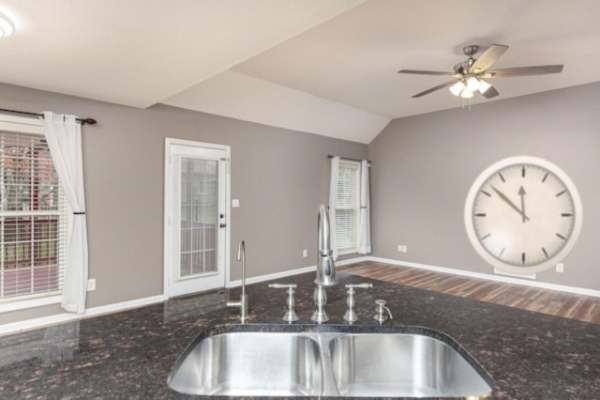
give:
11.52
